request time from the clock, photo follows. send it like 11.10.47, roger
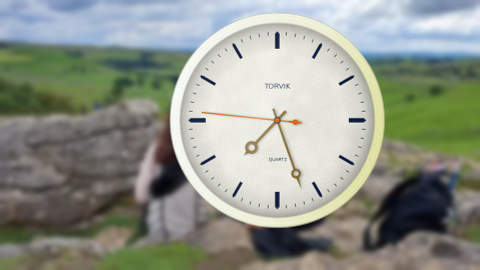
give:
7.26.46
